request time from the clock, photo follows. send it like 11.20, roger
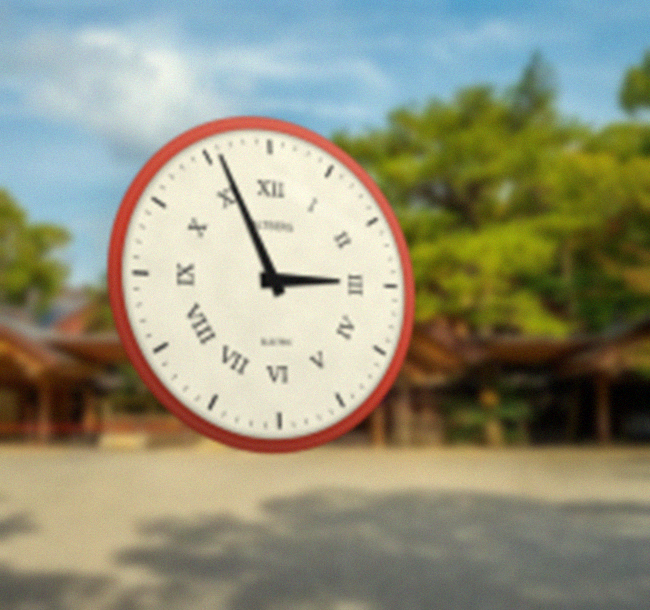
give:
2.56
